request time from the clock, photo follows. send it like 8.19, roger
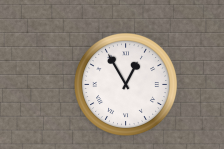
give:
12.55
